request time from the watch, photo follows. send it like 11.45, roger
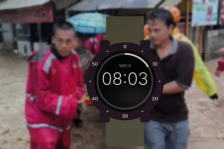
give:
8.03
